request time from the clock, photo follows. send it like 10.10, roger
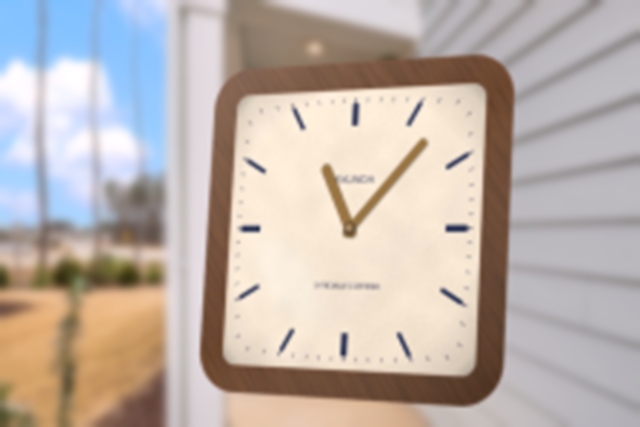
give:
11.07
